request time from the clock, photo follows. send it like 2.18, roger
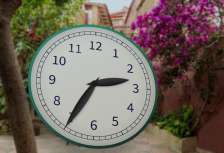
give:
2.35
